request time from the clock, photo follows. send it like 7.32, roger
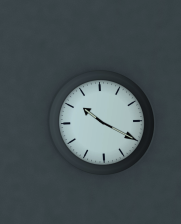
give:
10.20
